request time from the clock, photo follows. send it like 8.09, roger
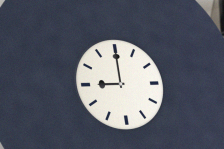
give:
9.00
